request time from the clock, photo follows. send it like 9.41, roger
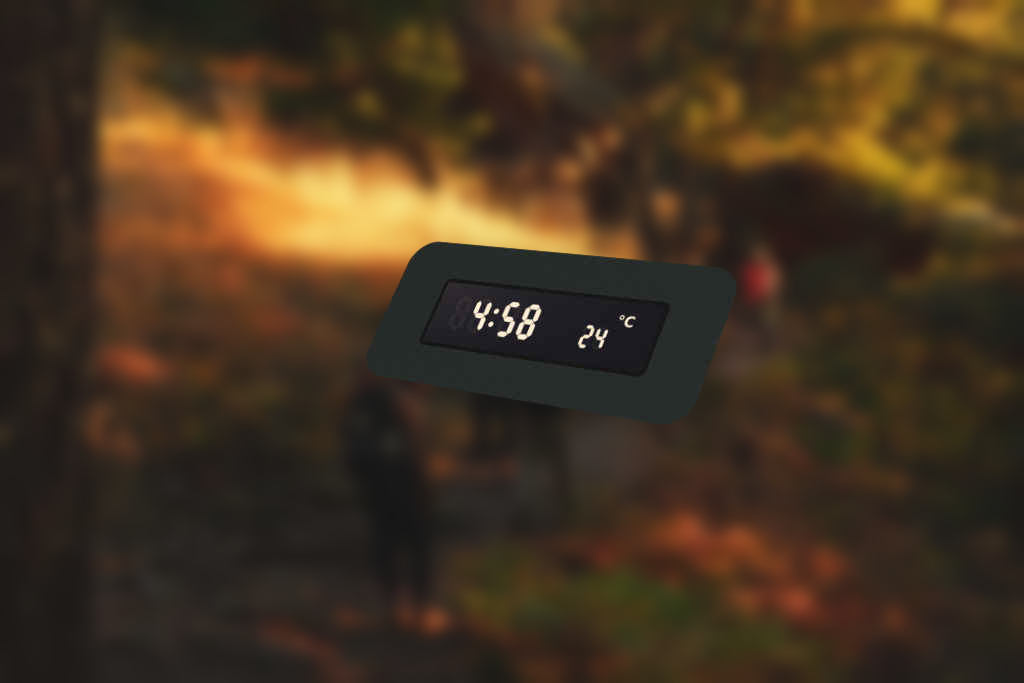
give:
4.58
